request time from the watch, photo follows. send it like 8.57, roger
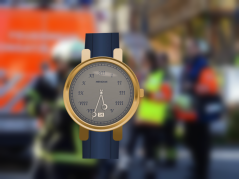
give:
5.33
